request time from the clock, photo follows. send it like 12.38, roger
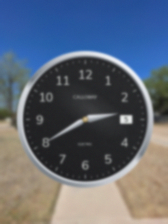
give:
2.40
